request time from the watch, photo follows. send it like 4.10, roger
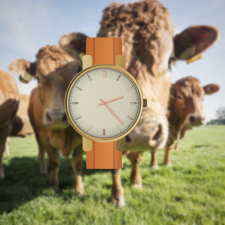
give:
2.23
